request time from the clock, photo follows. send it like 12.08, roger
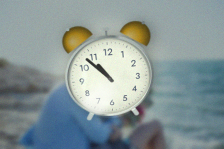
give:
10.53
